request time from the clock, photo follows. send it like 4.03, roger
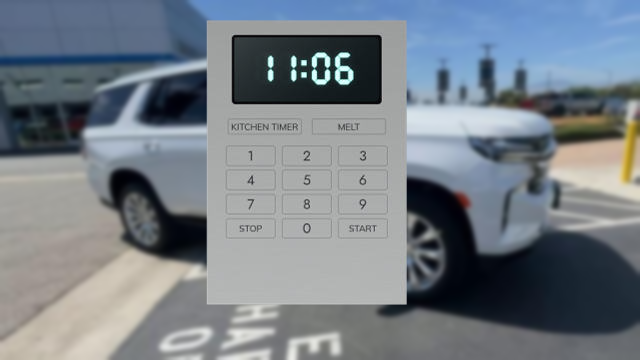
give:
11.06
